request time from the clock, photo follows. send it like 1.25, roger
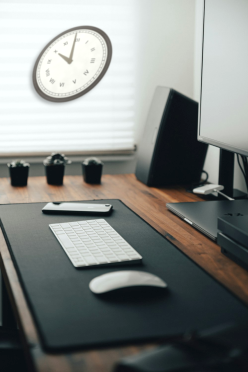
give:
9.59
